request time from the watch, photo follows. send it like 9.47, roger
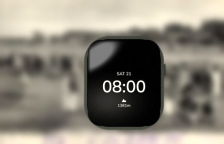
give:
8.00
